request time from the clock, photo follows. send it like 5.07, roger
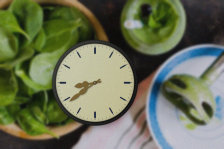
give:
8.39
